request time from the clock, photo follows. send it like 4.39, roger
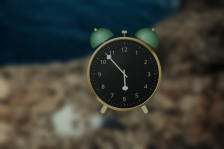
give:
5.53
